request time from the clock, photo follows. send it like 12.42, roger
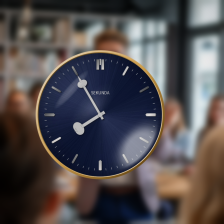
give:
7.55
